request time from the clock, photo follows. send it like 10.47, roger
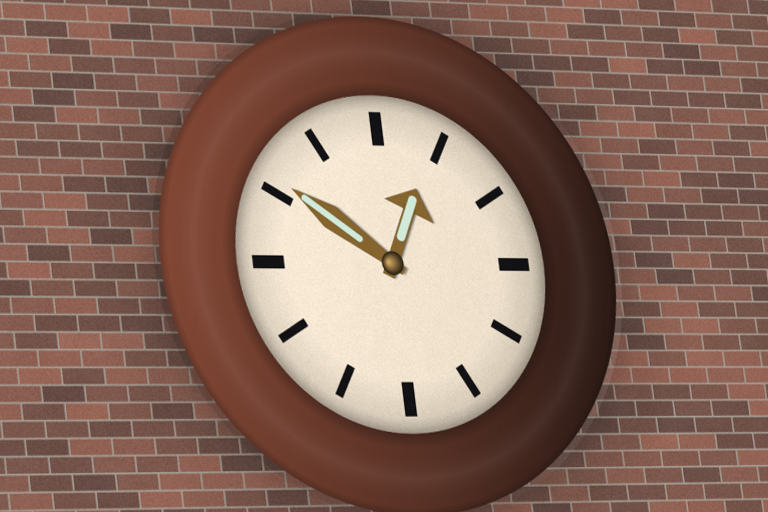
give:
12.51
